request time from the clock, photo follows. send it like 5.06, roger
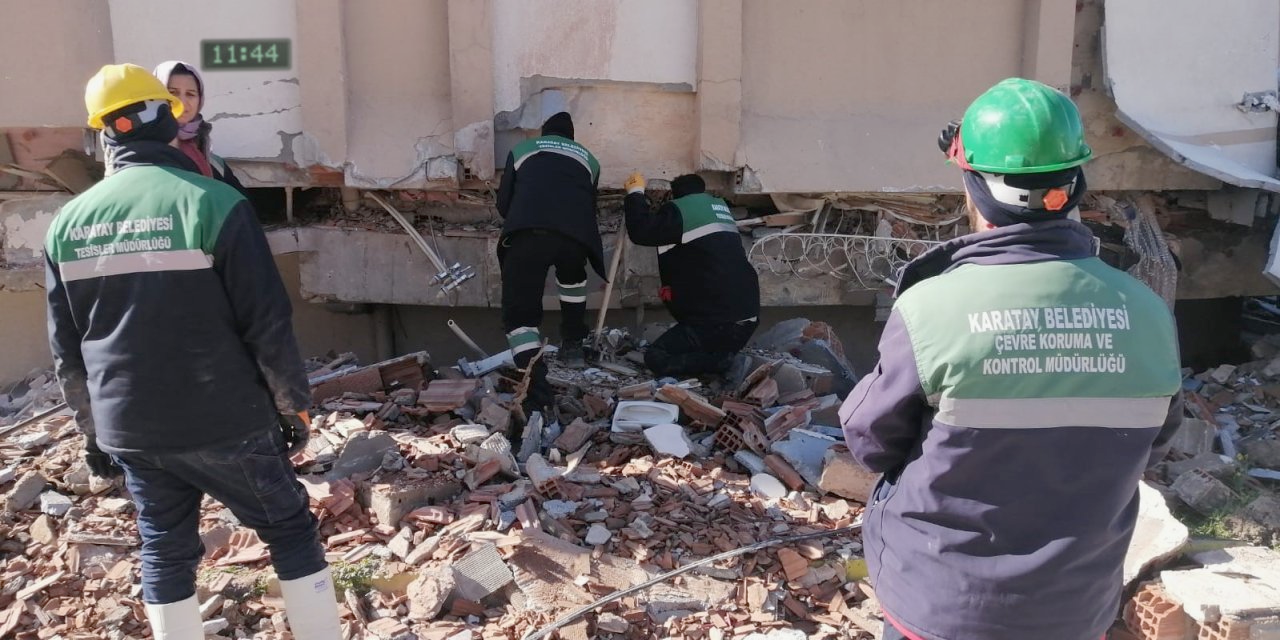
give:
11.44
